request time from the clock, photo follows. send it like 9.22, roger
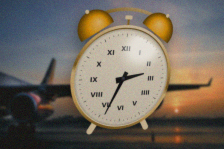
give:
2.34
